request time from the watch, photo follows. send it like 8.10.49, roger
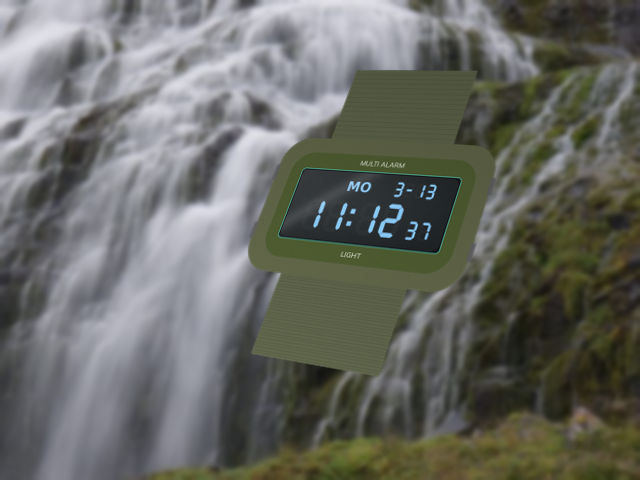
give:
11.12.37
